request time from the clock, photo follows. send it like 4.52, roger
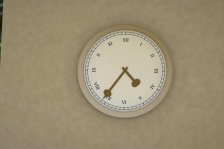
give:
4.36
